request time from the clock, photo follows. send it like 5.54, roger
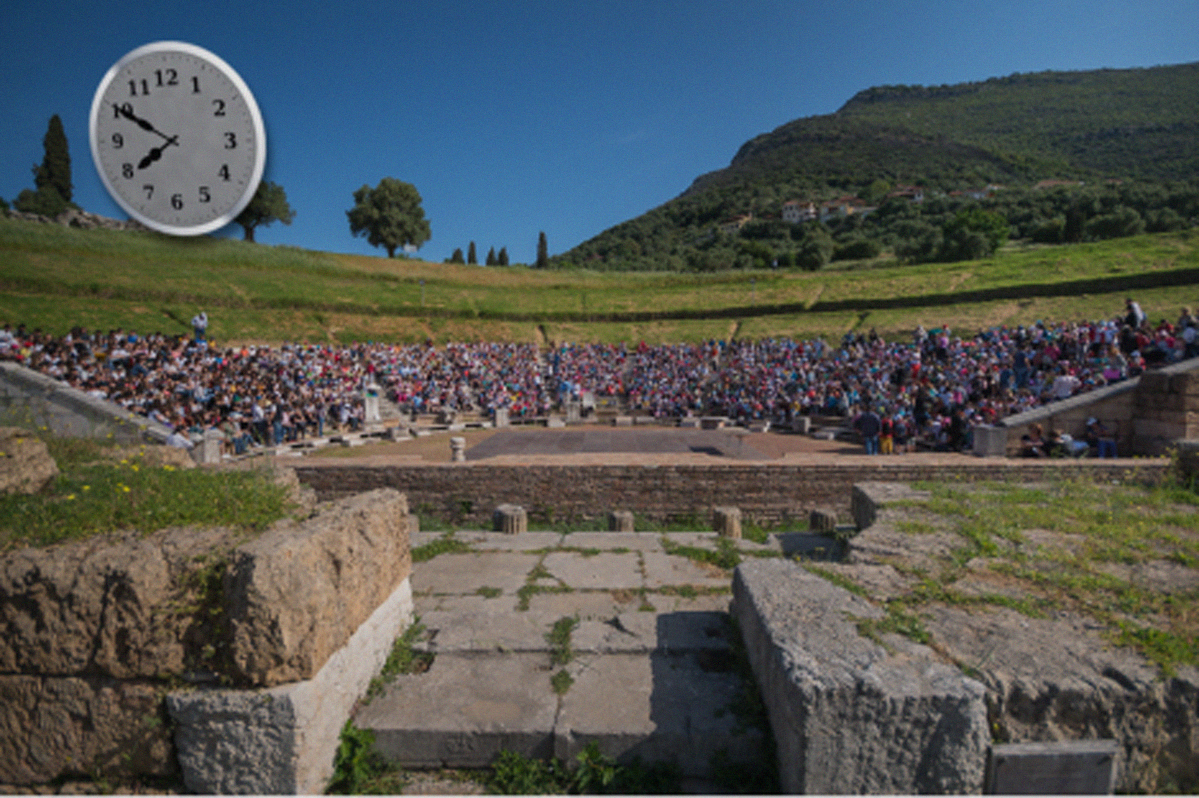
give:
7.50
